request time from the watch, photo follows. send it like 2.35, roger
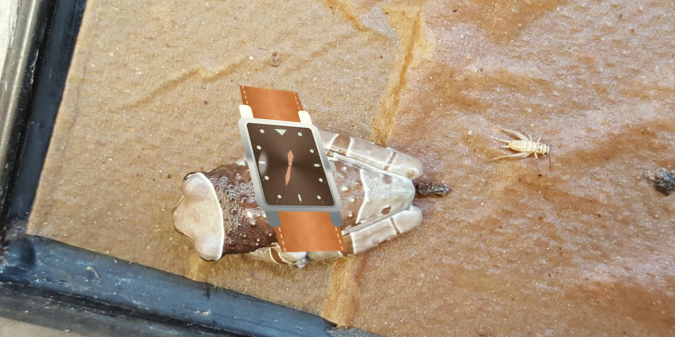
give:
12.34
